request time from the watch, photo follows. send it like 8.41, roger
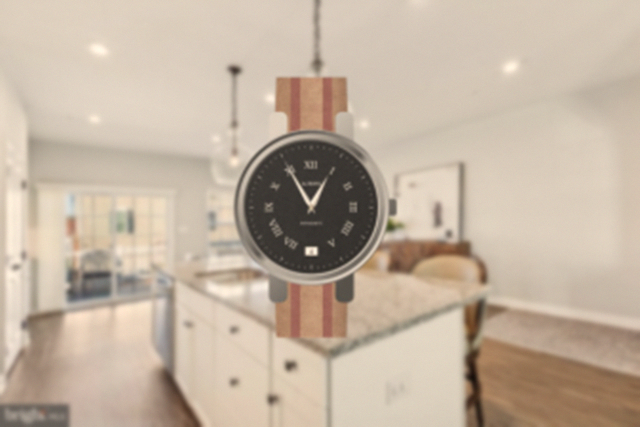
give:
12.55
